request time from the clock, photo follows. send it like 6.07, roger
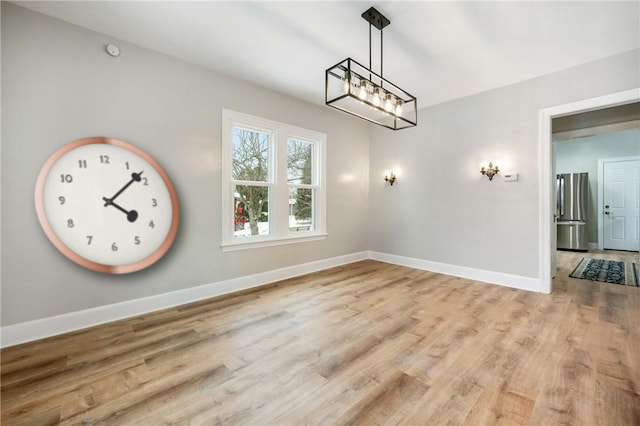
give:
4.08
